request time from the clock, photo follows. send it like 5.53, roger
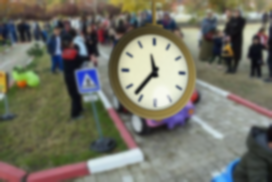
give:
11.37
